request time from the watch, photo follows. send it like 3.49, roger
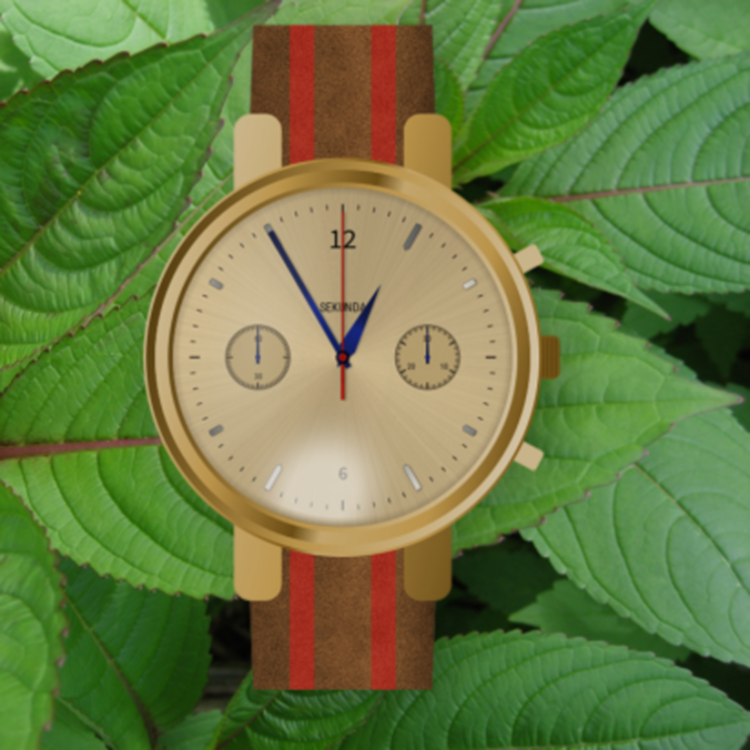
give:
12.55
